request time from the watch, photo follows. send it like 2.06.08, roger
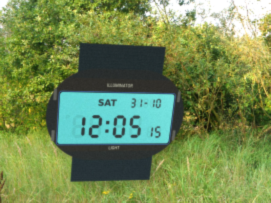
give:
12.05.15
